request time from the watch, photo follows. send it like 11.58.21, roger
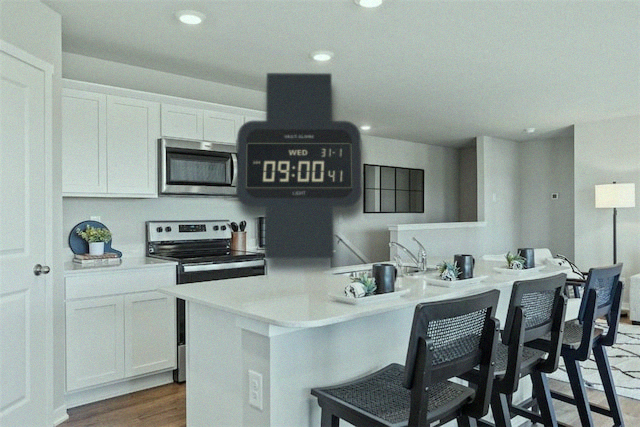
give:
9.00.41
